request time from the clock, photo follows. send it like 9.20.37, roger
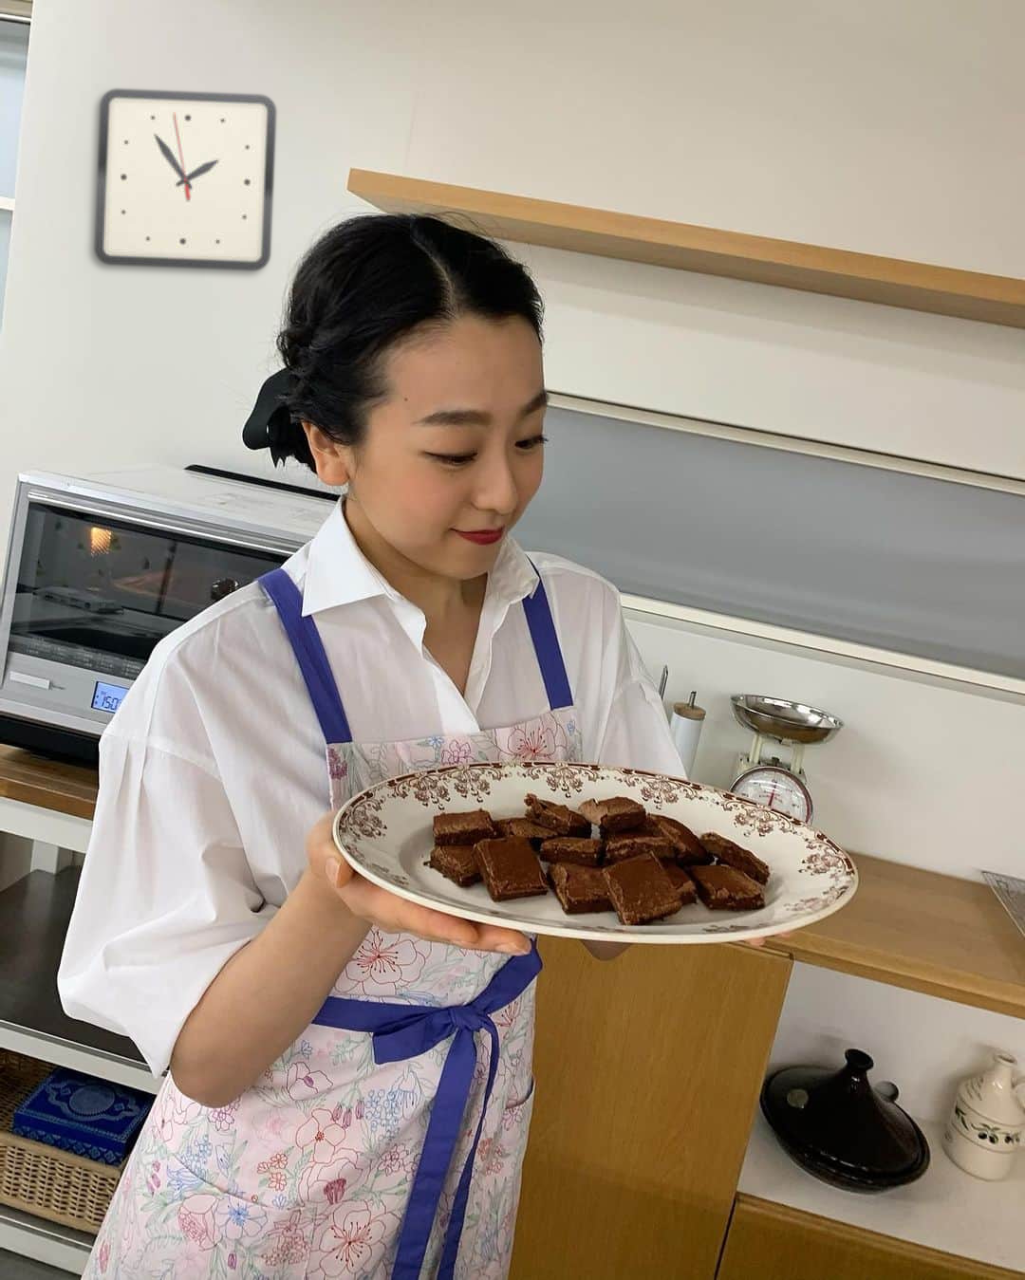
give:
1.53.58
